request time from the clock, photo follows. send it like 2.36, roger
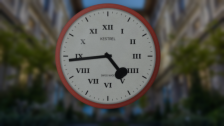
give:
4.44
